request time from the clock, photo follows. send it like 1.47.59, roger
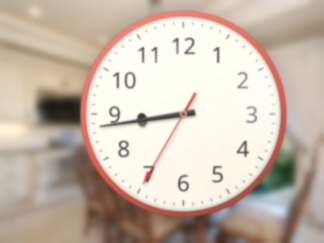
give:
8.43.35
